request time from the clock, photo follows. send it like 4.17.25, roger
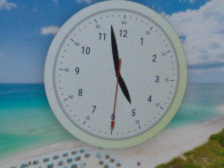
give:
4.57.30
